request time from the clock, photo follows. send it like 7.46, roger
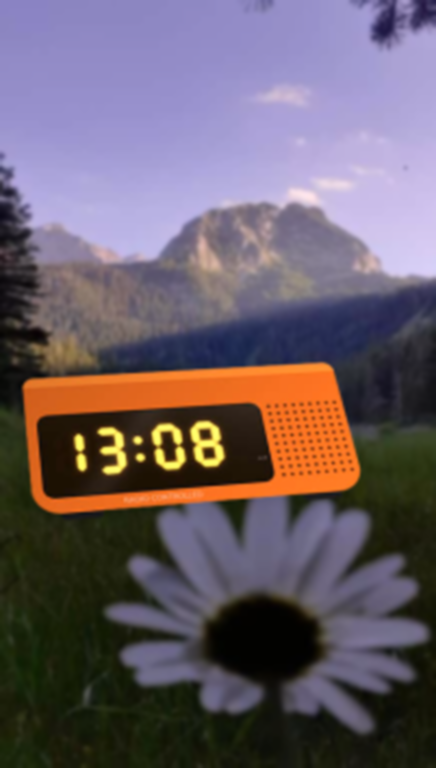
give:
13.08
